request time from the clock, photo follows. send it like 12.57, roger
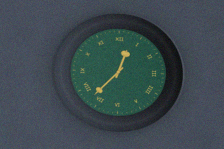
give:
12.37
